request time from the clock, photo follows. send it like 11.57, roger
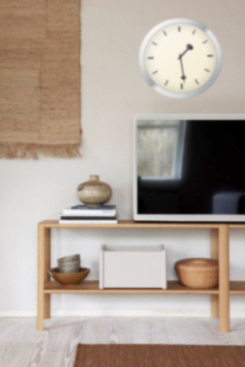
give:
1.29
